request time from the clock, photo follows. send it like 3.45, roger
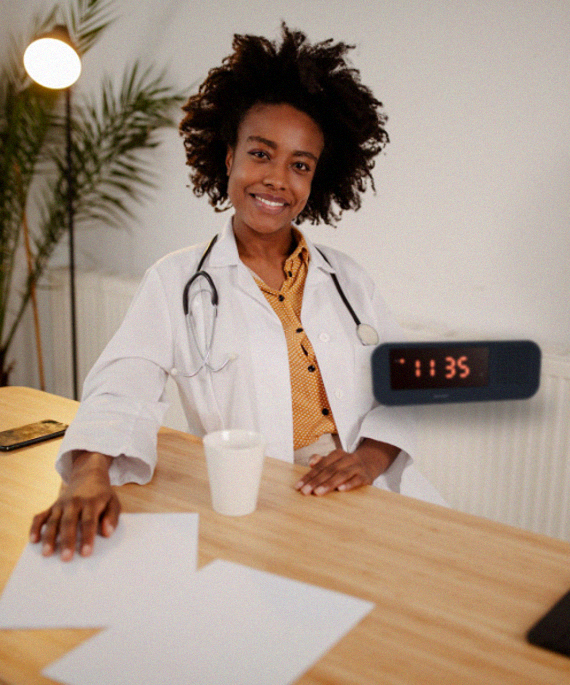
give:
11.35
